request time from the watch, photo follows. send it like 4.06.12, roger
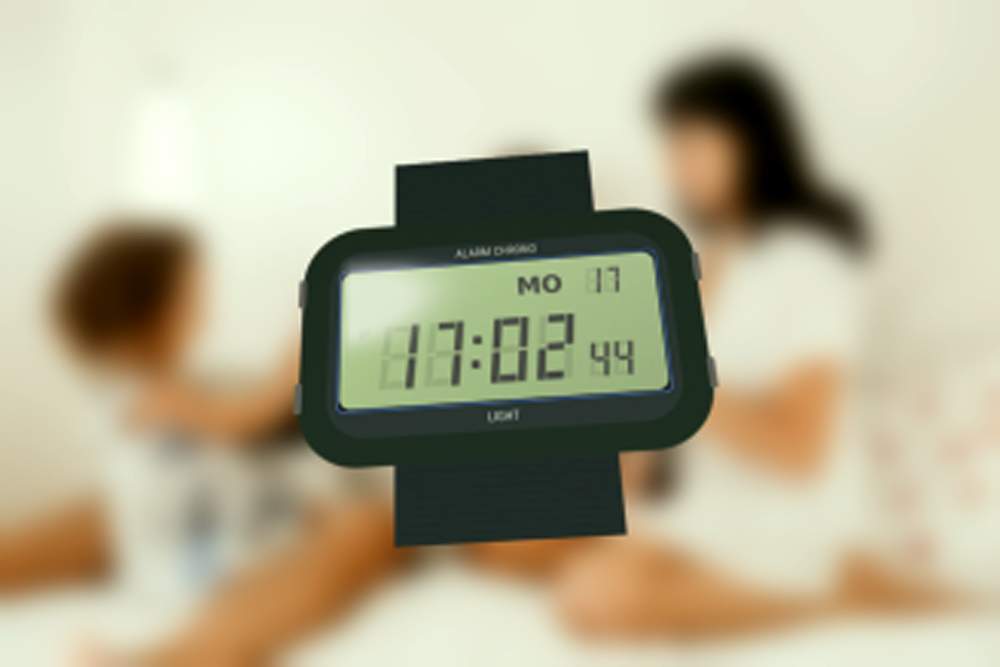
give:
17.02.44
